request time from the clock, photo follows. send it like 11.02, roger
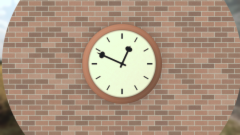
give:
12.49
